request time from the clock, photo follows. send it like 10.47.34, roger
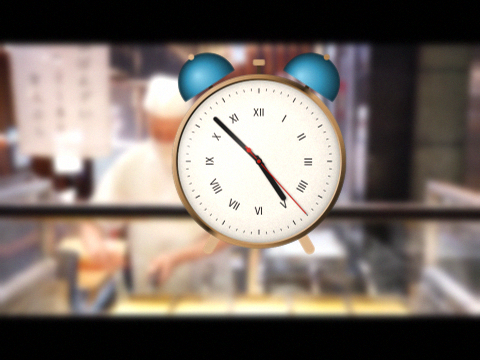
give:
4.52.23
